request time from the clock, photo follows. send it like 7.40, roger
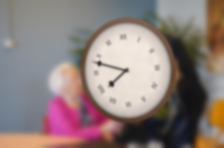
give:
7.48
